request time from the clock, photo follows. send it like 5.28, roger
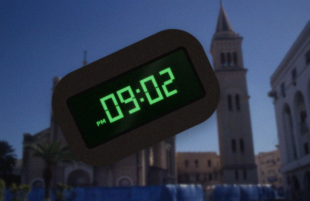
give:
9.02
